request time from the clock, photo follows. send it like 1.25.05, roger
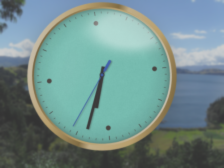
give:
6.33.36
